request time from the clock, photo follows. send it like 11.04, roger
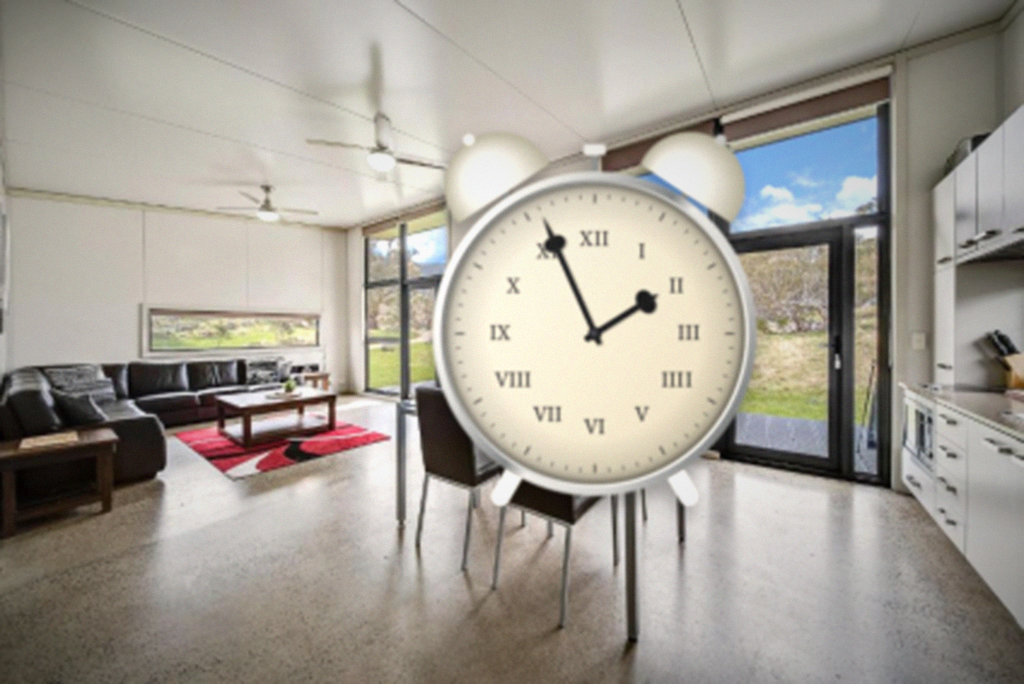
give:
1.56
